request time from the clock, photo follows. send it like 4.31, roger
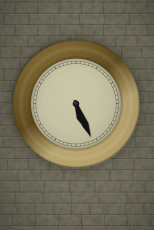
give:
5.26
